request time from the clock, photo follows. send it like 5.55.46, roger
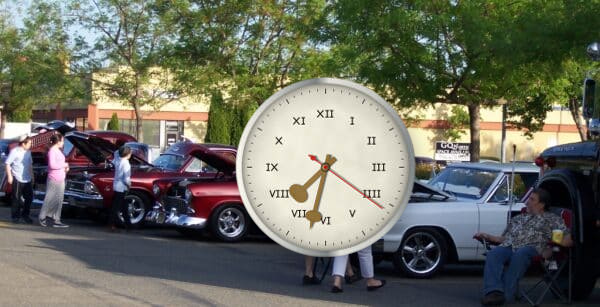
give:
7.32.21
